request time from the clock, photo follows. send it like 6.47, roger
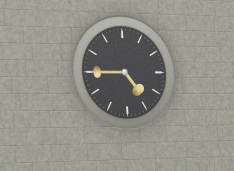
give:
4.45
